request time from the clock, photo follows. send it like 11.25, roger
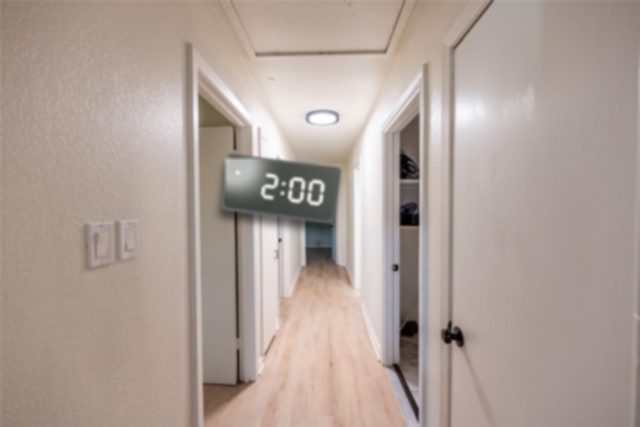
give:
2.00
